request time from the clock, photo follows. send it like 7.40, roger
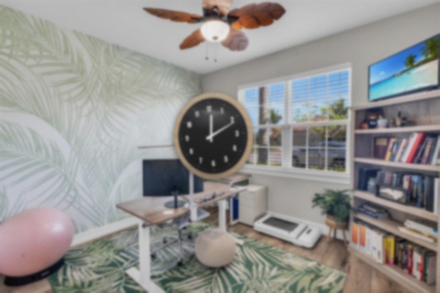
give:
12.11
